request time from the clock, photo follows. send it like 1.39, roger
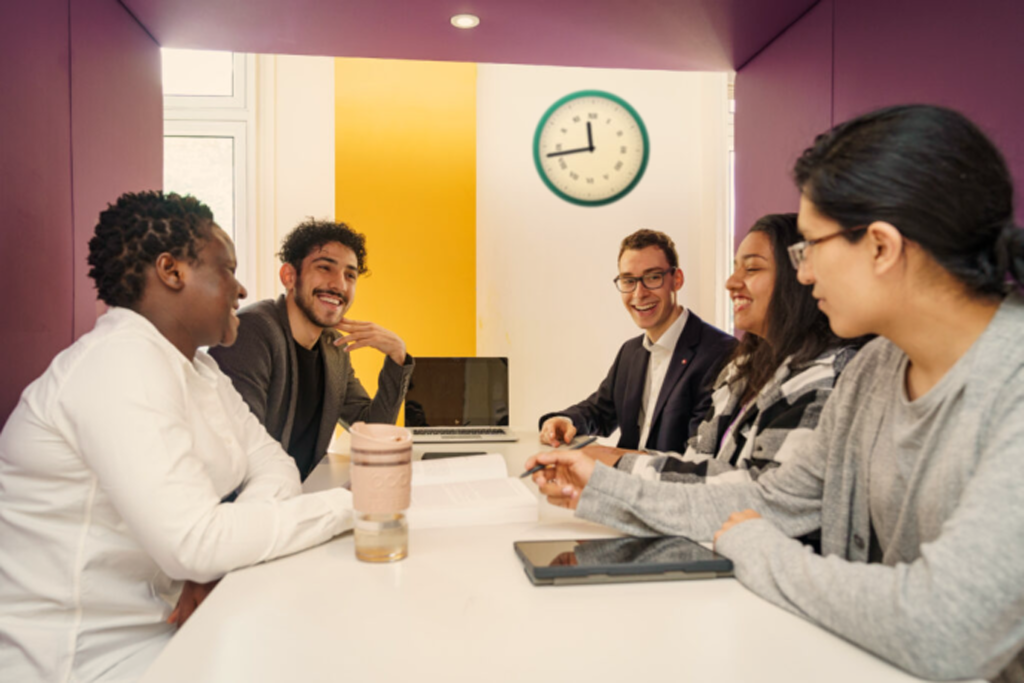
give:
11.43
